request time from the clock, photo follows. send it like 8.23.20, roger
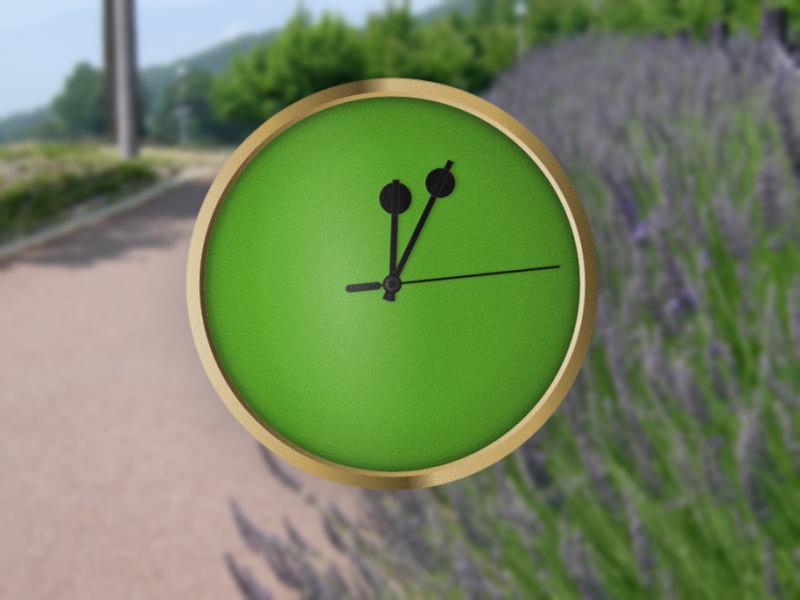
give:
12.04.14
